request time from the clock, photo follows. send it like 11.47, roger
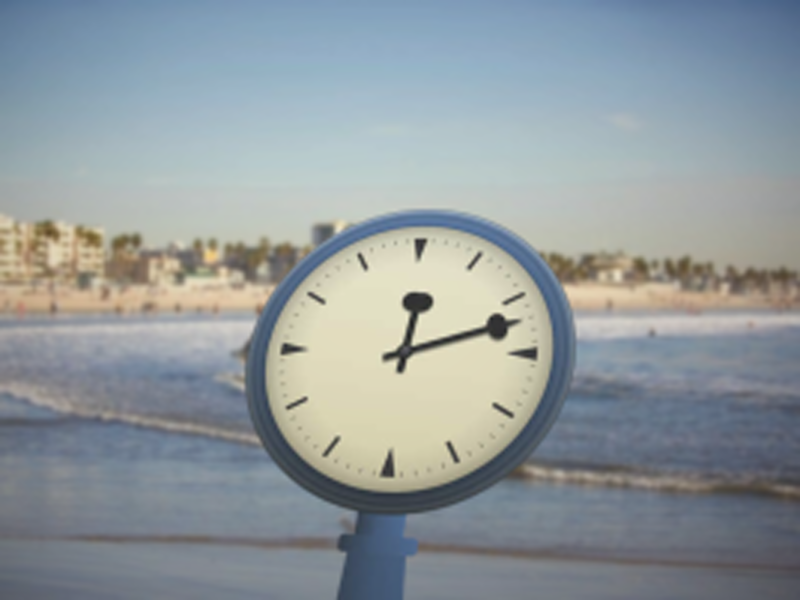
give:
12.12
